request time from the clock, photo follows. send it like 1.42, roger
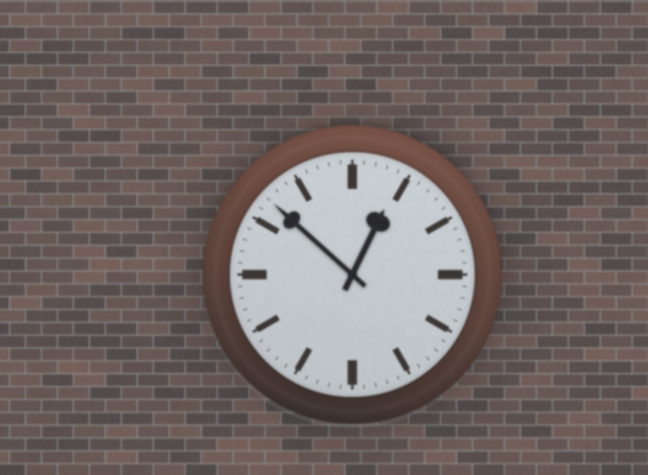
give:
12.52
